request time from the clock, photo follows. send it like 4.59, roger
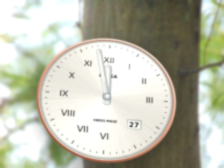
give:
11.58
